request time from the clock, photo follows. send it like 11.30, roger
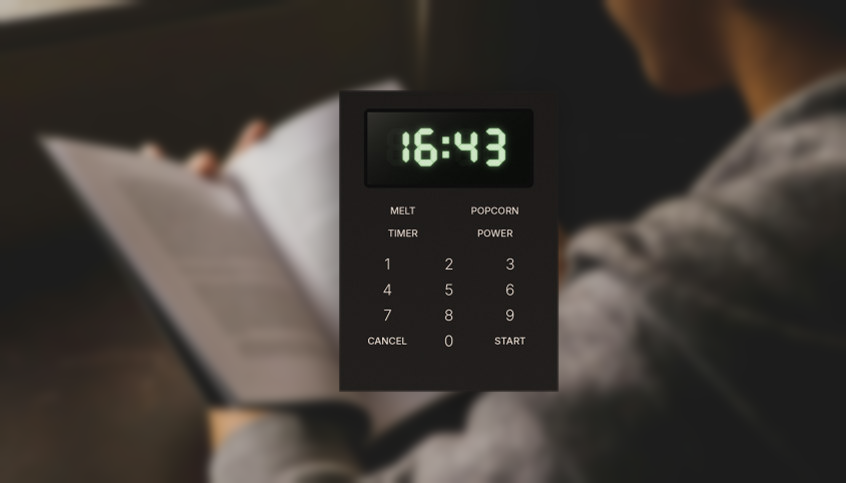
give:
16.43
